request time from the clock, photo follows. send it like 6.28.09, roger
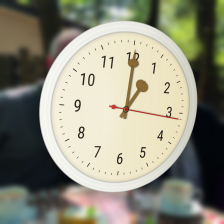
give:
1.00.16
